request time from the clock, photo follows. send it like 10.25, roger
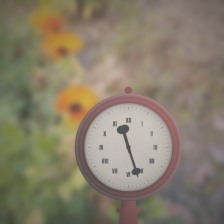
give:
11.27
